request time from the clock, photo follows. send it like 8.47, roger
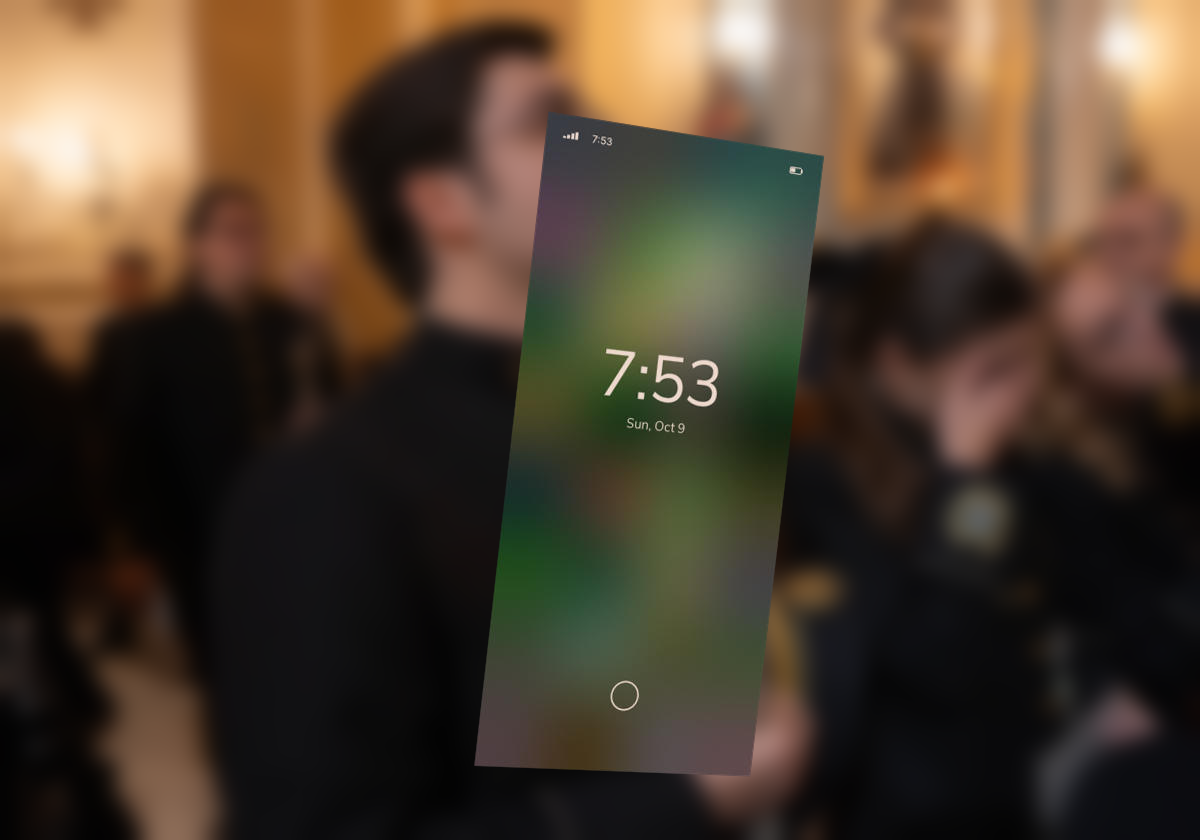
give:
7.53
